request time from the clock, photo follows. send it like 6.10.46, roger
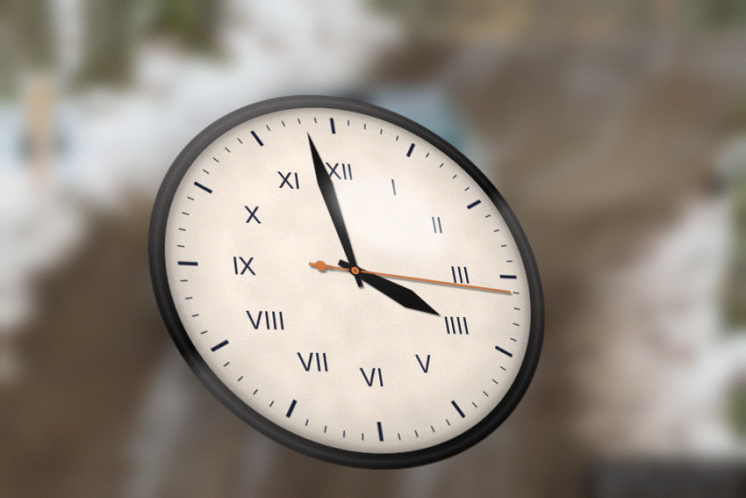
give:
3.58.16
